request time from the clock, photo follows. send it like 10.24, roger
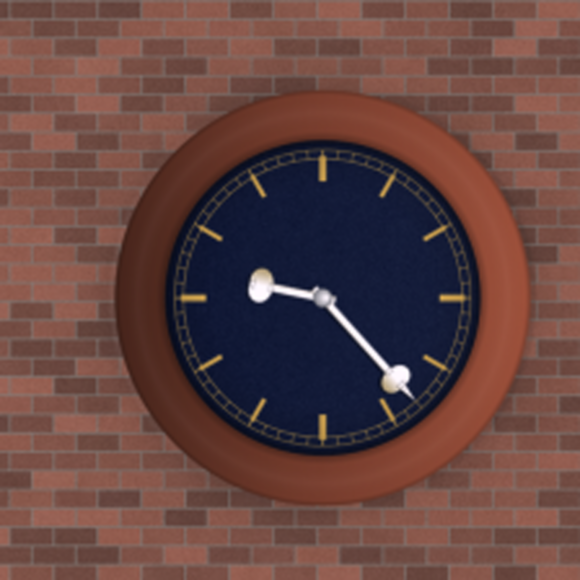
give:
9.23
